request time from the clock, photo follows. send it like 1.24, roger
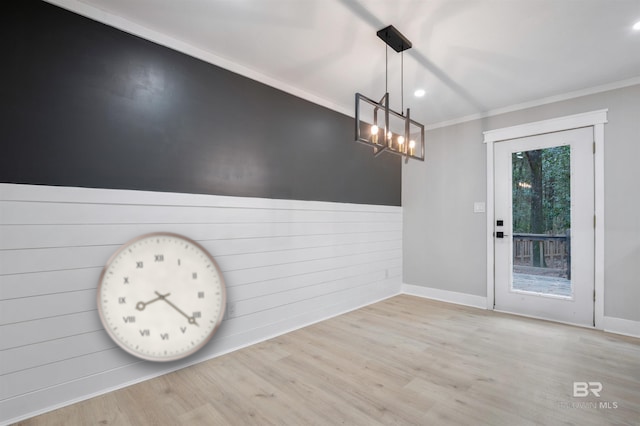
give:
8.22
